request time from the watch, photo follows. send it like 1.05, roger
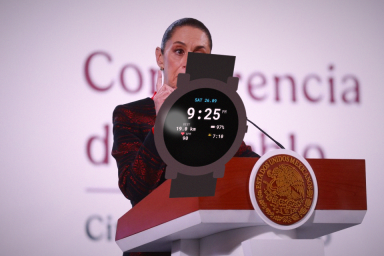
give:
9.25
